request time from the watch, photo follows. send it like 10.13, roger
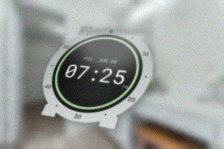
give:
7.25
